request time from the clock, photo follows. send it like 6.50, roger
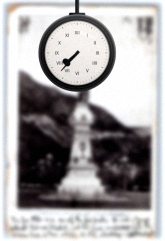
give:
7.37
